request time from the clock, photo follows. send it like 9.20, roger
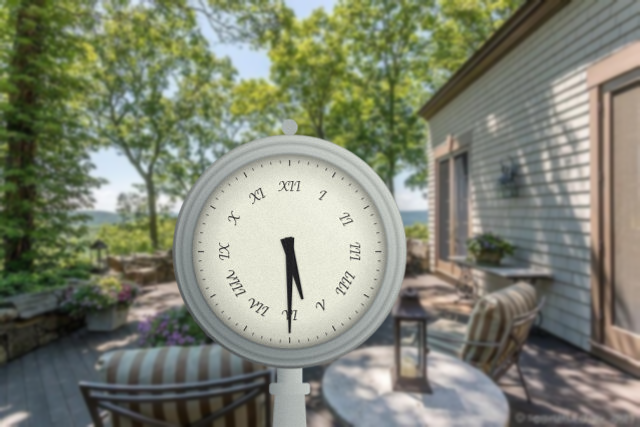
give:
5.30
